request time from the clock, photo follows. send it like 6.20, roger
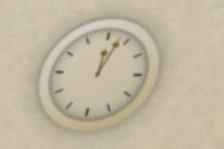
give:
12.03
